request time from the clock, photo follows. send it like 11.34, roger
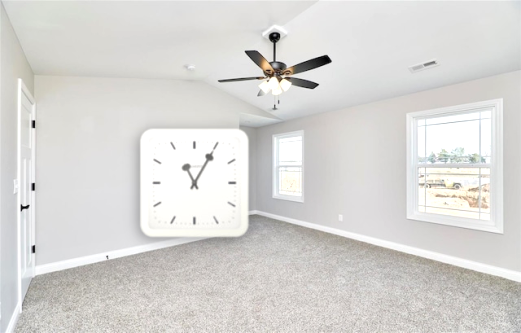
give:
11.05
